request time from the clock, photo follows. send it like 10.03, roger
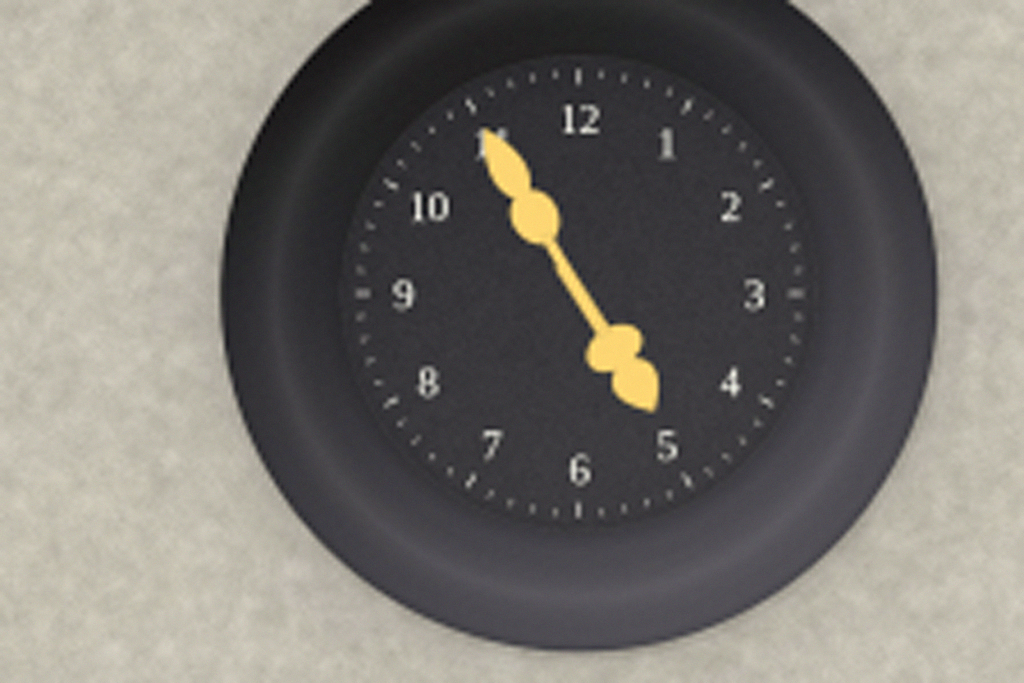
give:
4.55
